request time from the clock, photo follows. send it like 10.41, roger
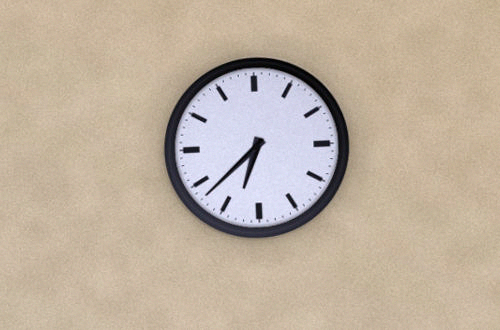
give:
6.38
